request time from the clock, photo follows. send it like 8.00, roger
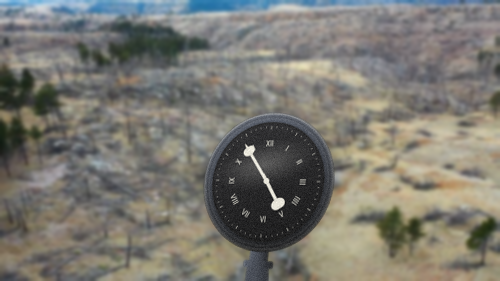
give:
4.54
